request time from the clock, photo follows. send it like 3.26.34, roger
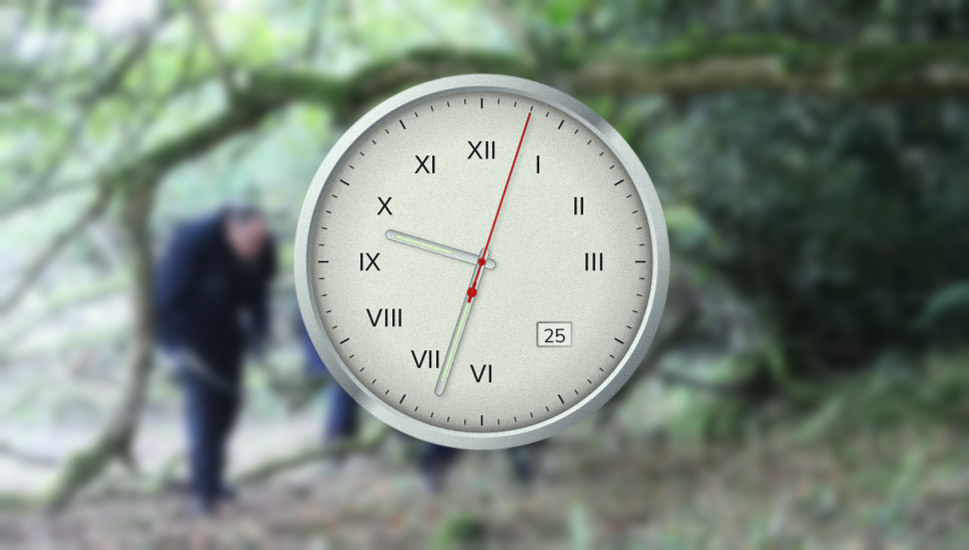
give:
9.33.03
